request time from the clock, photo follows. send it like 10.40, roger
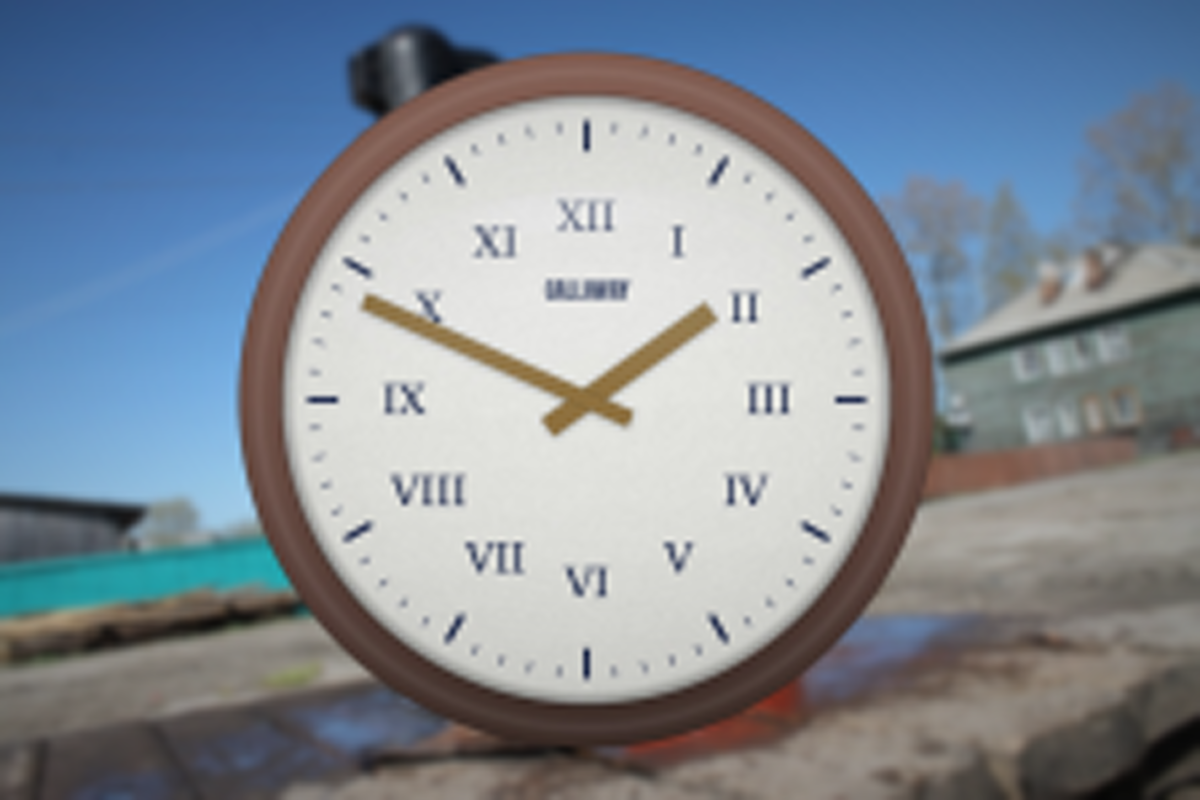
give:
1.49
